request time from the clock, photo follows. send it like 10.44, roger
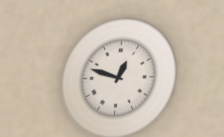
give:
12.48
